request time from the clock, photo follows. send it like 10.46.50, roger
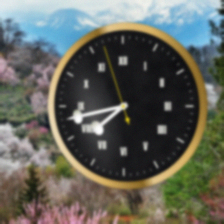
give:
7.42.57
